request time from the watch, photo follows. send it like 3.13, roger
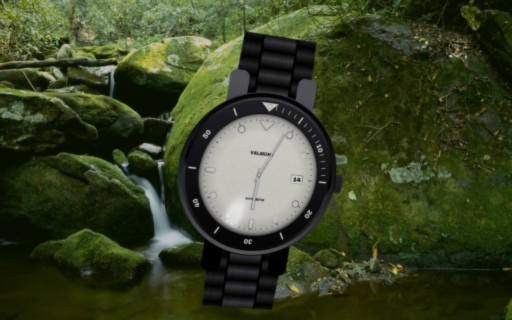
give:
6.04
